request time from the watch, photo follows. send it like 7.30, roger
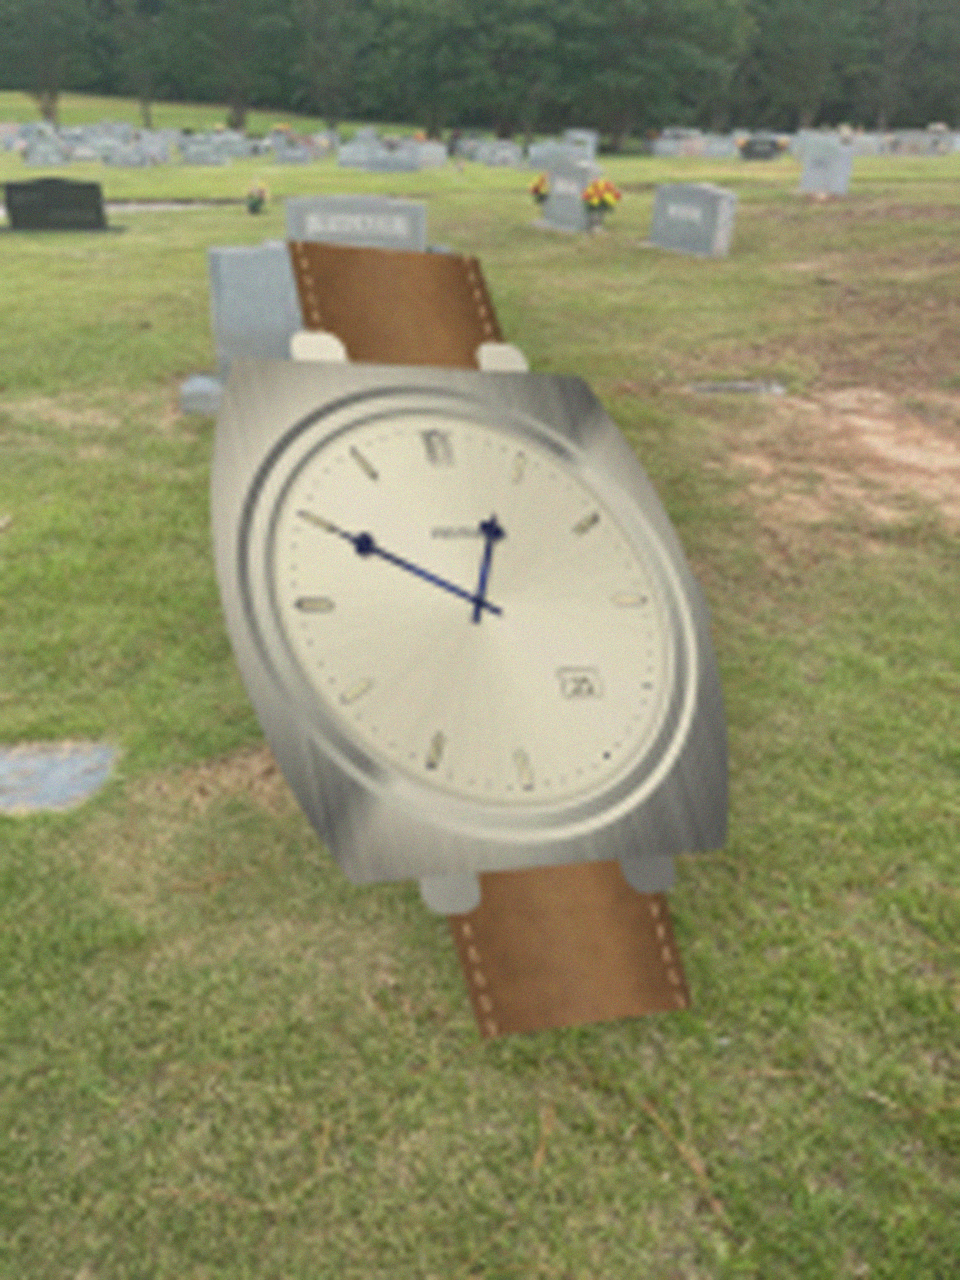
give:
12.50
